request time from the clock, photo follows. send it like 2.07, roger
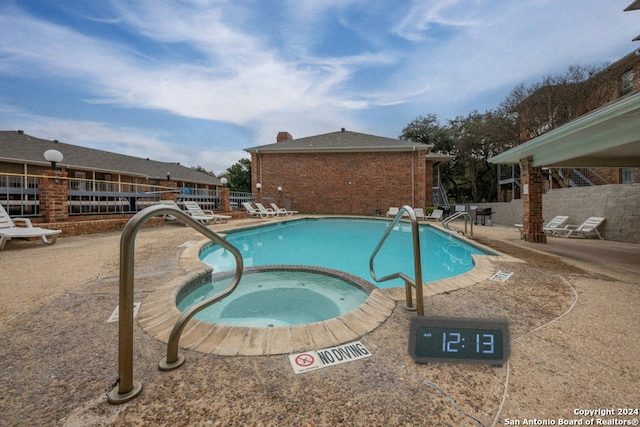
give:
12.13
